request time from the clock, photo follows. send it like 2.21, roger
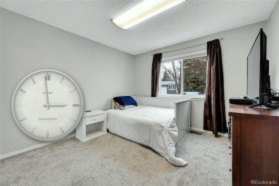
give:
2.59
